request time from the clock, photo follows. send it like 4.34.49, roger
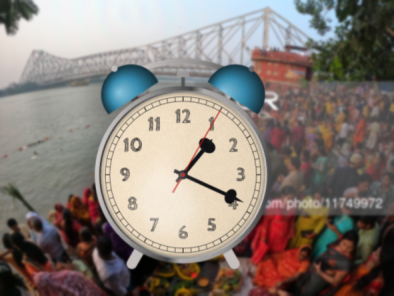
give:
1.19.05
